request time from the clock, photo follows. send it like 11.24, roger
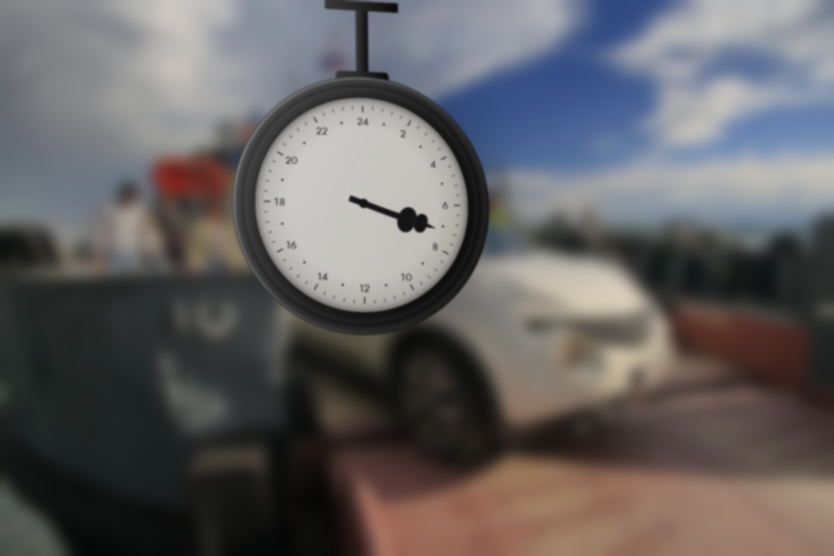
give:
7.18
